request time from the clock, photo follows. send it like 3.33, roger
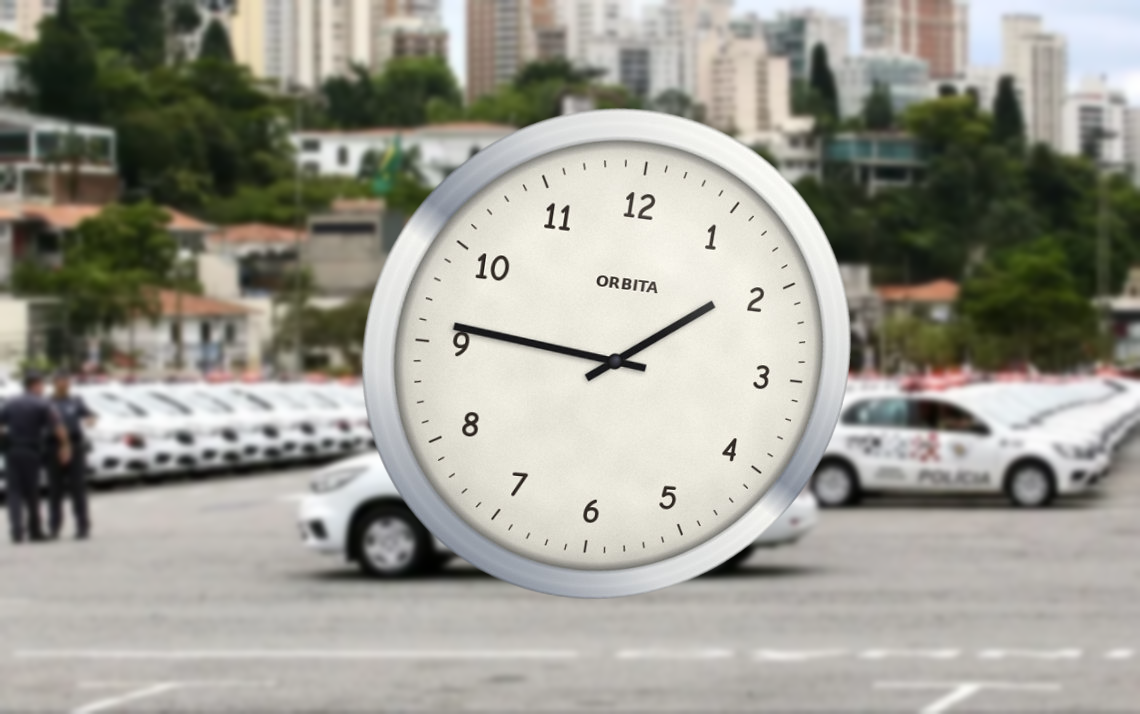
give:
1.46
